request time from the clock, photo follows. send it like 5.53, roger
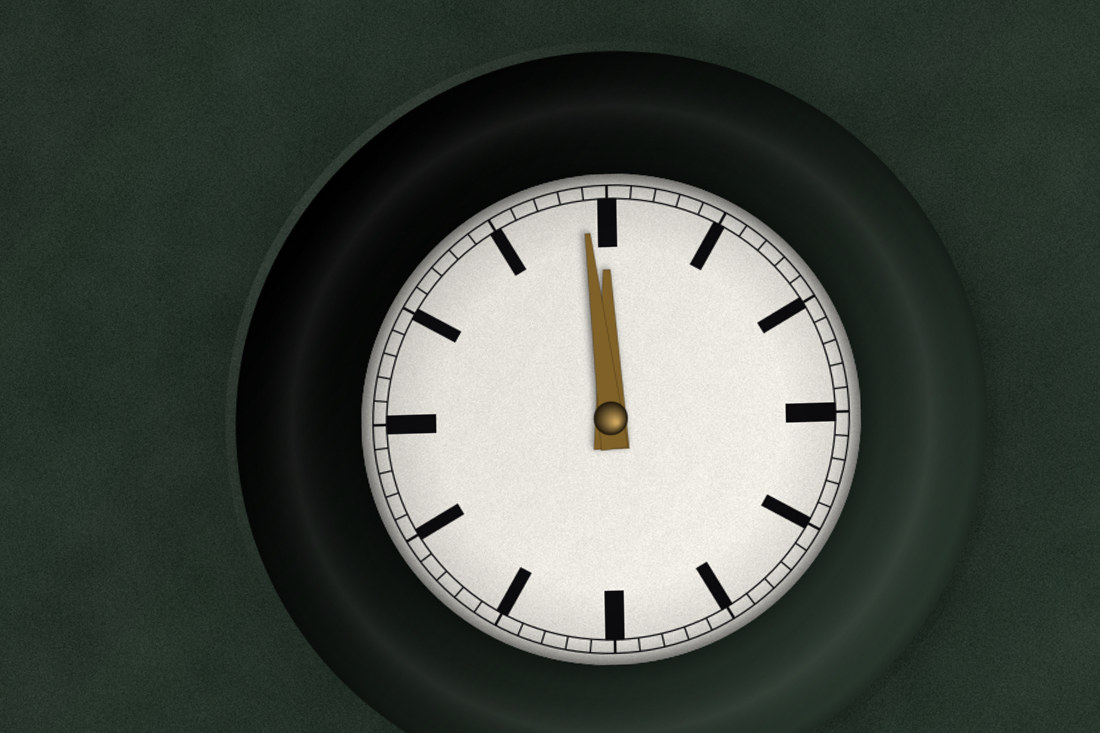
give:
11.59
